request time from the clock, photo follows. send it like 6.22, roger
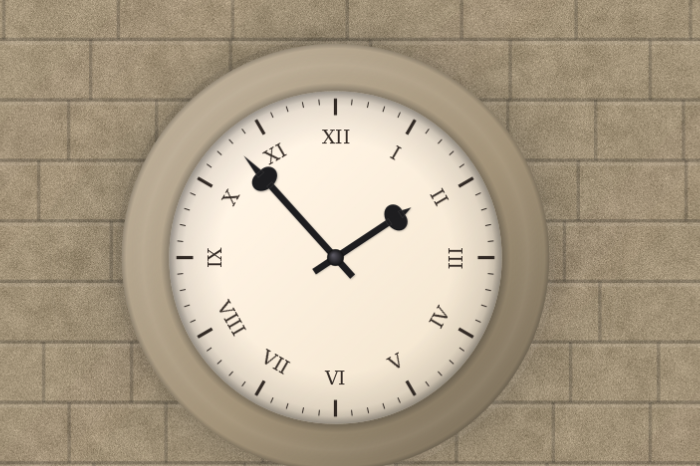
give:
1.53
